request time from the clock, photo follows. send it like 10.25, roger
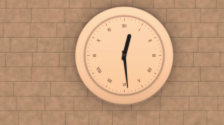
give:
12.29
